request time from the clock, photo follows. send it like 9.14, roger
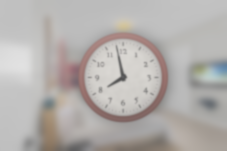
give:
7.58
